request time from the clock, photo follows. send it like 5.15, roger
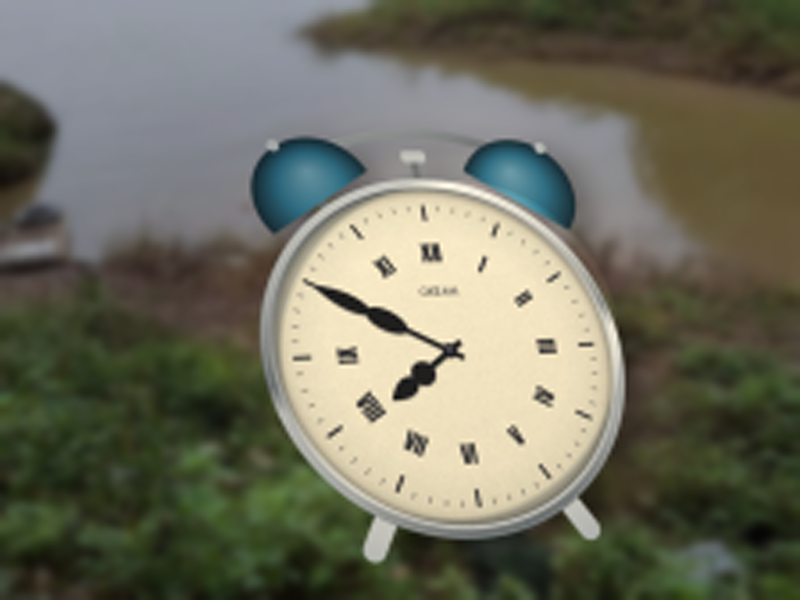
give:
7.50
